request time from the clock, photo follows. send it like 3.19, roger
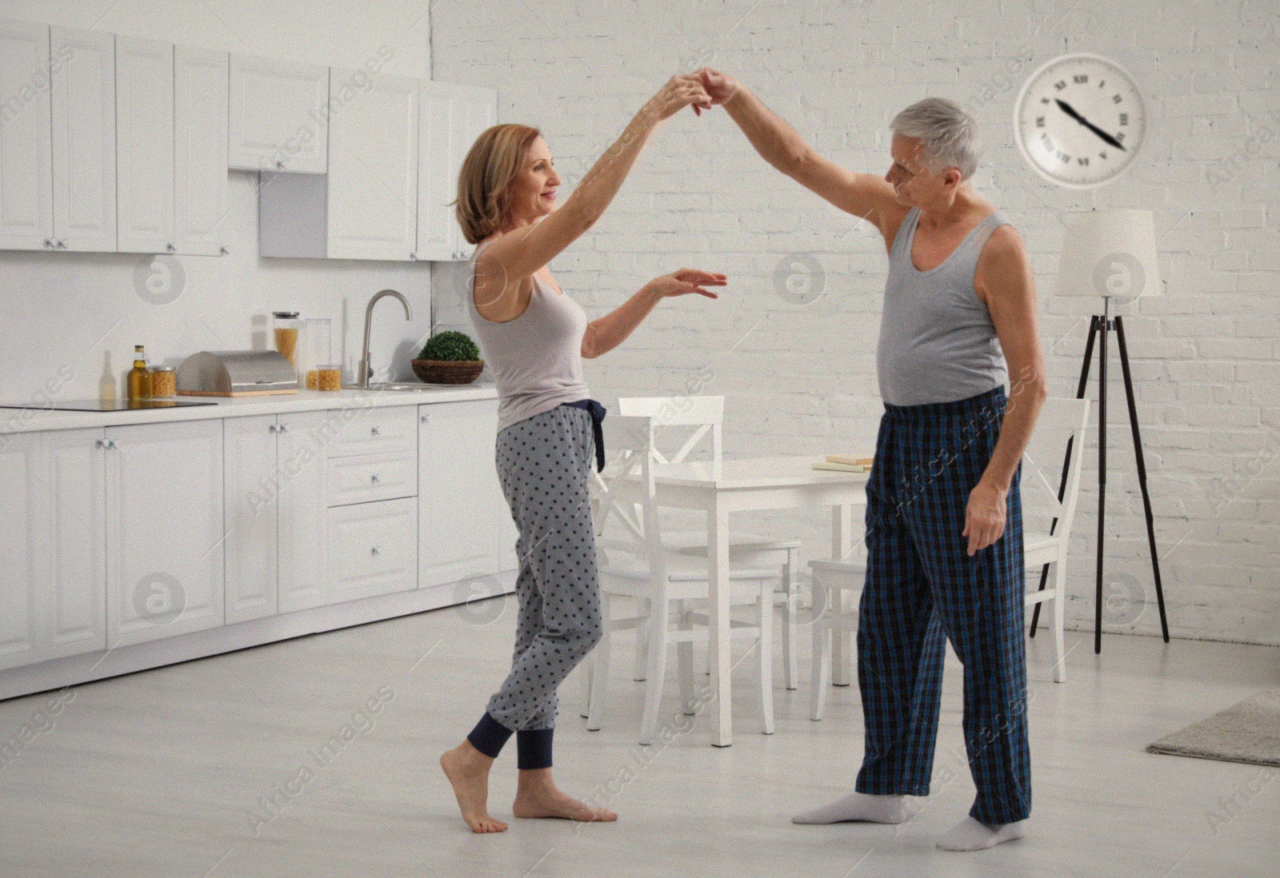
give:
10.21
